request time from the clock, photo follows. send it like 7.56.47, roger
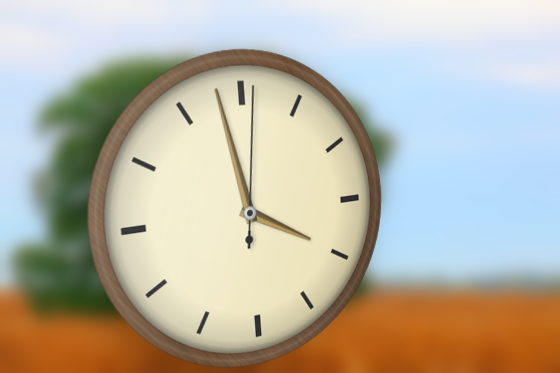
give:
3.58.01
